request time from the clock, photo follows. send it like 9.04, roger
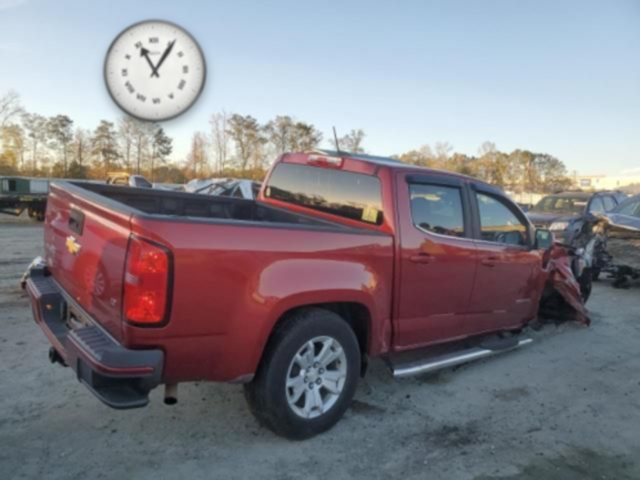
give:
11.06
